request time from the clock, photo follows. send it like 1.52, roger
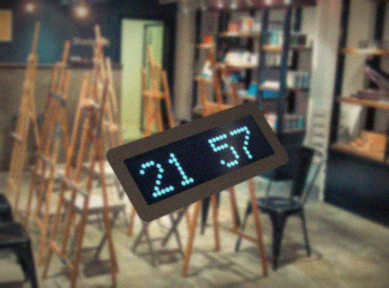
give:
21.57
